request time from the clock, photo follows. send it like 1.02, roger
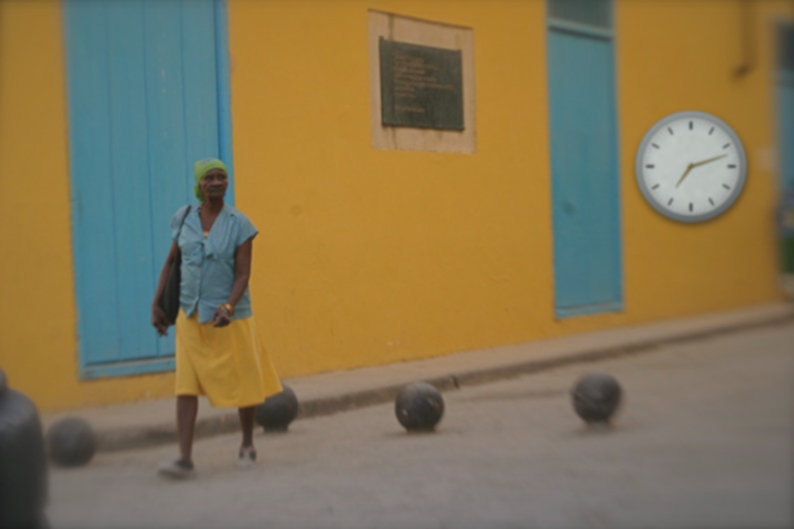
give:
7.12
